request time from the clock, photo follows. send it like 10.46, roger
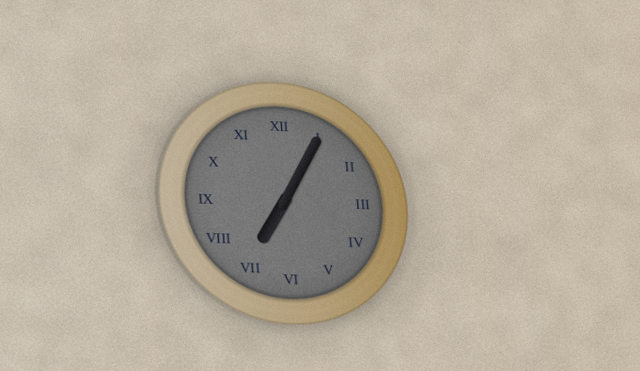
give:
7.05
